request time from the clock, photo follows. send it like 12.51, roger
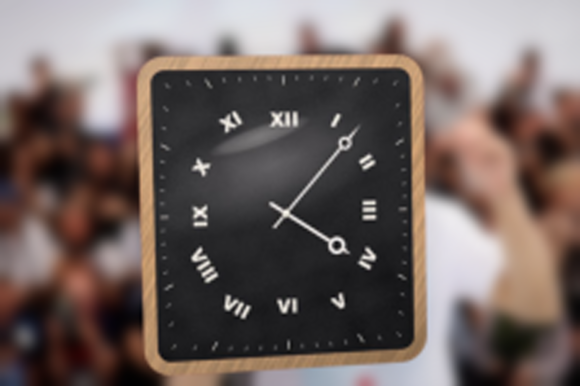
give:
4.07
